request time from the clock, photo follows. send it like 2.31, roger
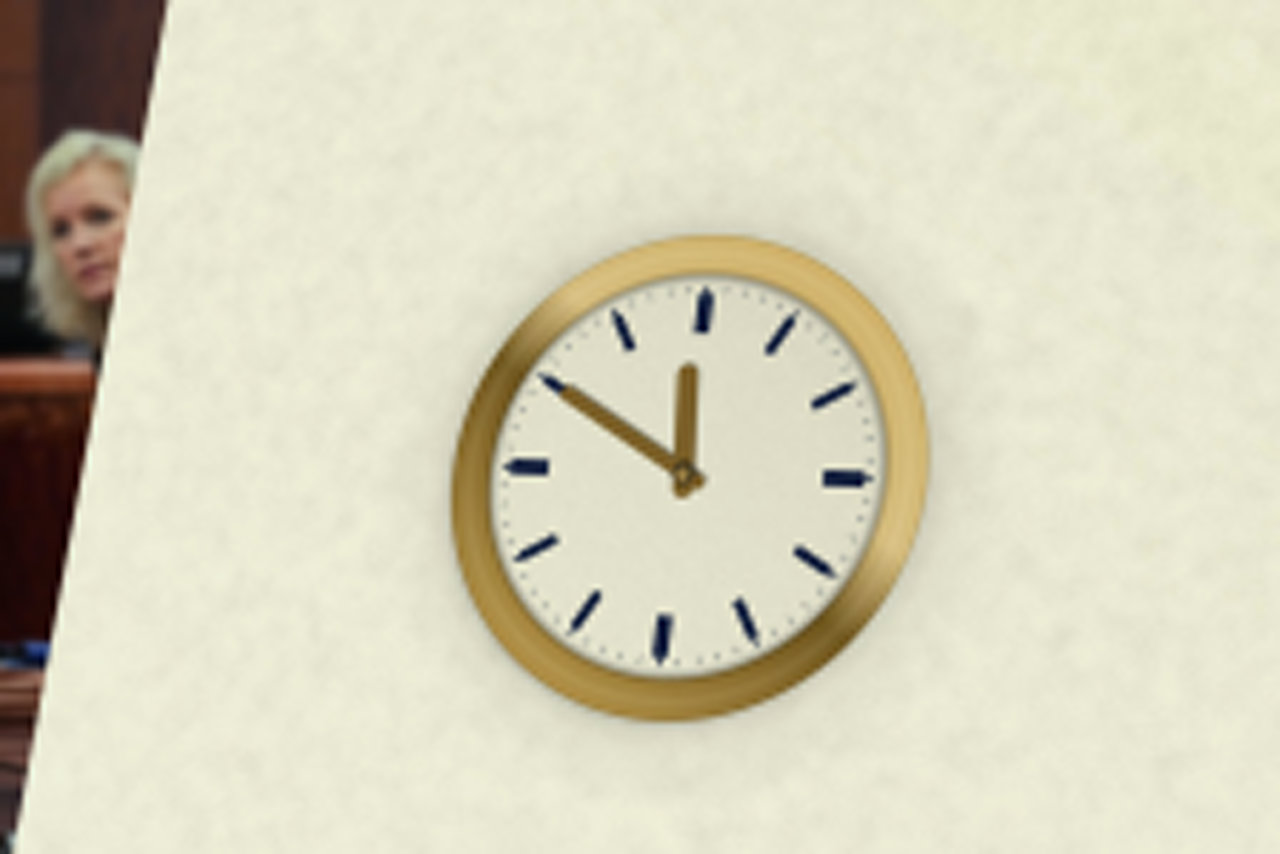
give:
11.50
